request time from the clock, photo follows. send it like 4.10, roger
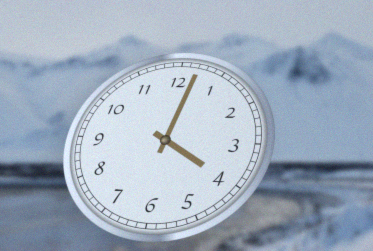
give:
4.02
